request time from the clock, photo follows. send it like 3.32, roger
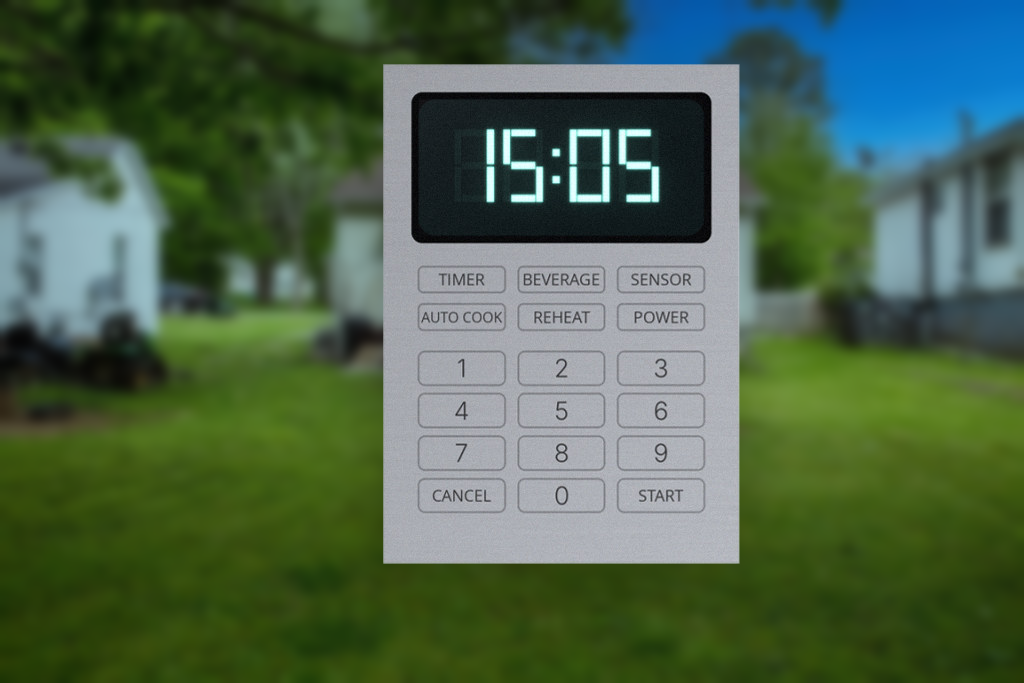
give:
15.05
